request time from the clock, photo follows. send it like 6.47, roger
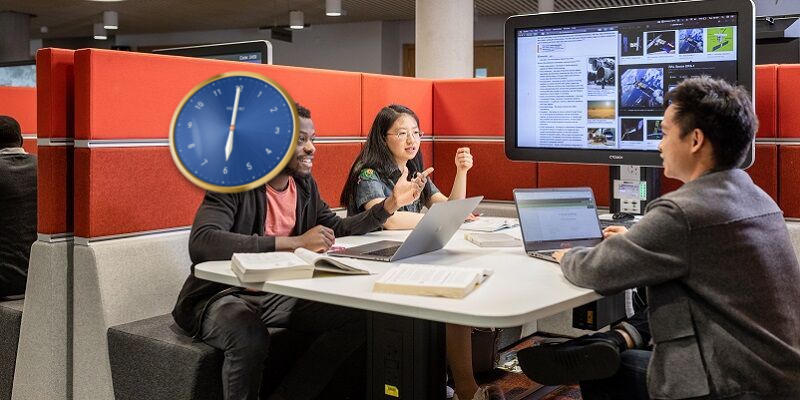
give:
6.00
